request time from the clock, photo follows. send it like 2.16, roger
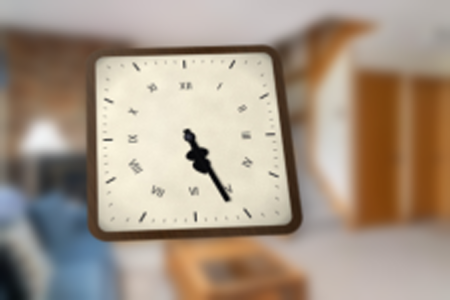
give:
5.26
